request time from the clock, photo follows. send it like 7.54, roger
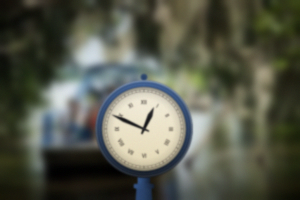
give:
12.49
